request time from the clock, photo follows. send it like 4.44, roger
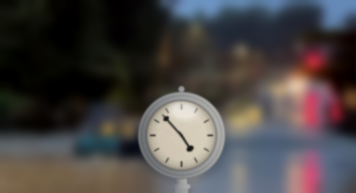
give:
4.53
